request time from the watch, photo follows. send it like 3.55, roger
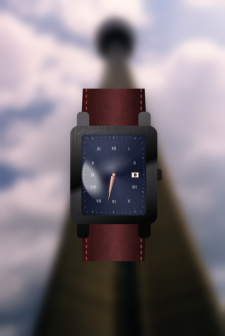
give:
6.32
